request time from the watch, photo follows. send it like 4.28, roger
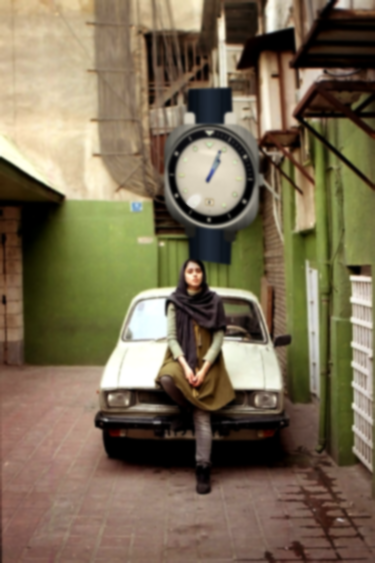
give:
1.04
